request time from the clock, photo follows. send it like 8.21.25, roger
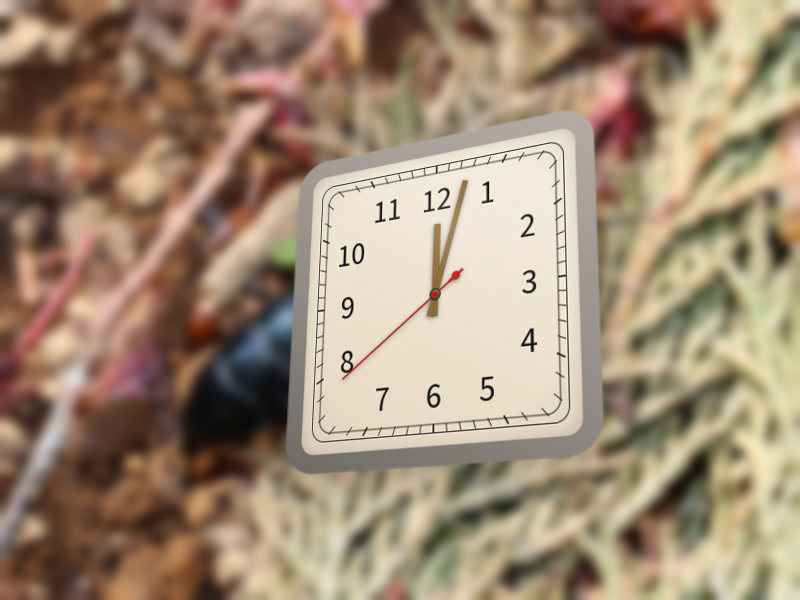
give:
12.02.39
